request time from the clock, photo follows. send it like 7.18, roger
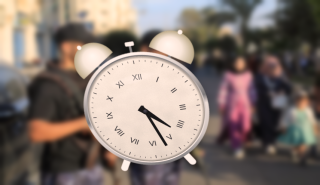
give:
4.27
